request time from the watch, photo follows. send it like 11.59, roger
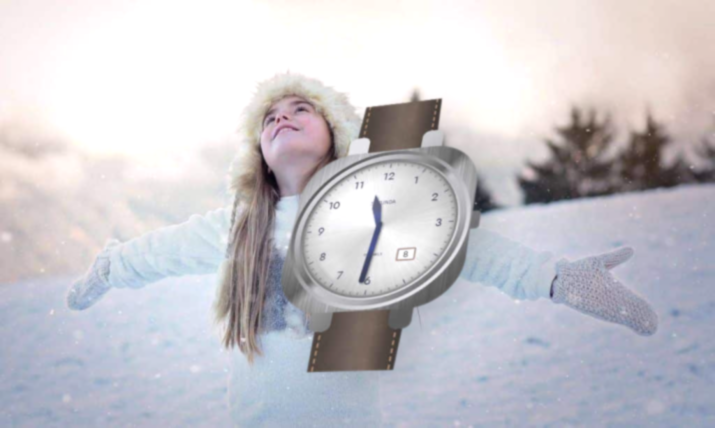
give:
11.31
